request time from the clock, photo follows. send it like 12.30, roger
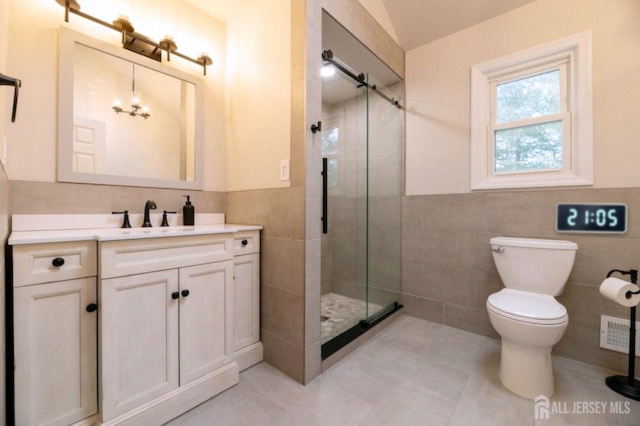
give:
21.05
